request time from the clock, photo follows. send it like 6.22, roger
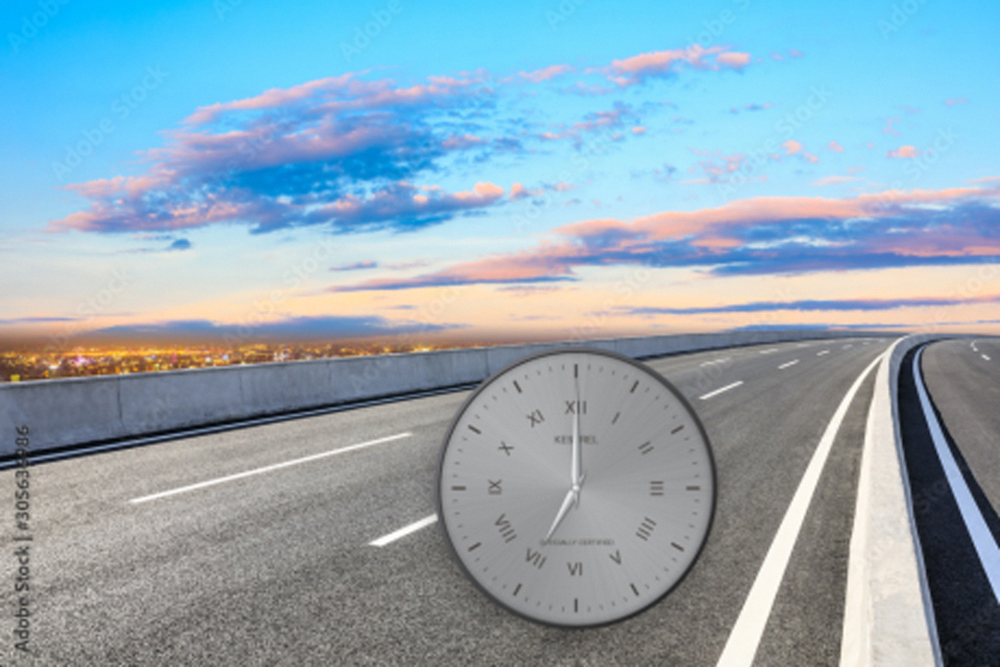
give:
7.00
